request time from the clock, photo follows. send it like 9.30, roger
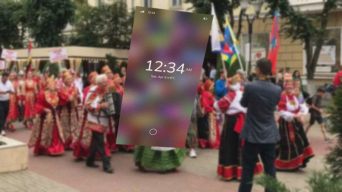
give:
12.34
